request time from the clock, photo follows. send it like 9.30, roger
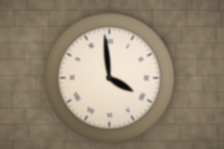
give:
3.59
